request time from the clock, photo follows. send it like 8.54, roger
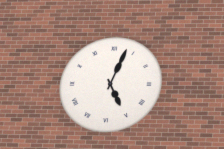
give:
5.03
